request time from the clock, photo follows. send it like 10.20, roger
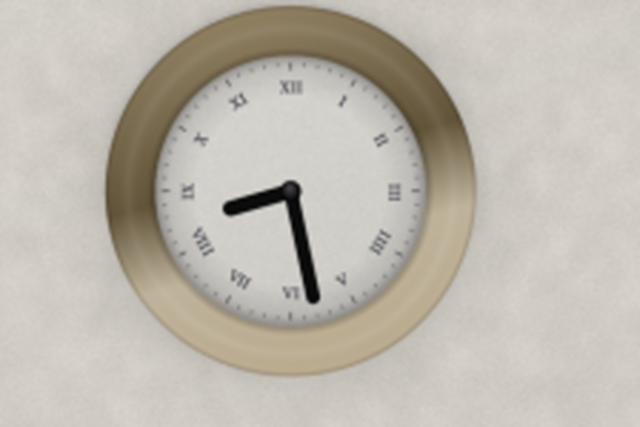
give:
8.28
